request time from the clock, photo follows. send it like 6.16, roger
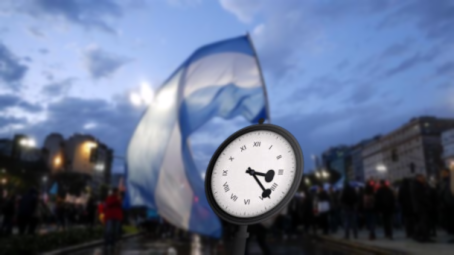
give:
3.23
